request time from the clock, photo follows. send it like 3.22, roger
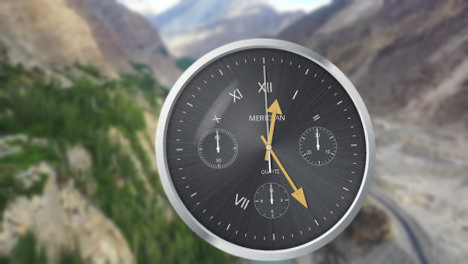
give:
12.25
